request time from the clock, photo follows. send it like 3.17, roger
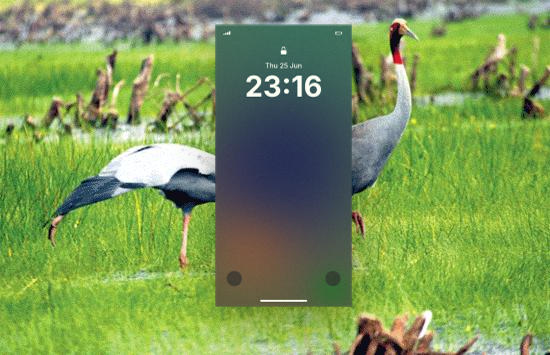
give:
23.16
